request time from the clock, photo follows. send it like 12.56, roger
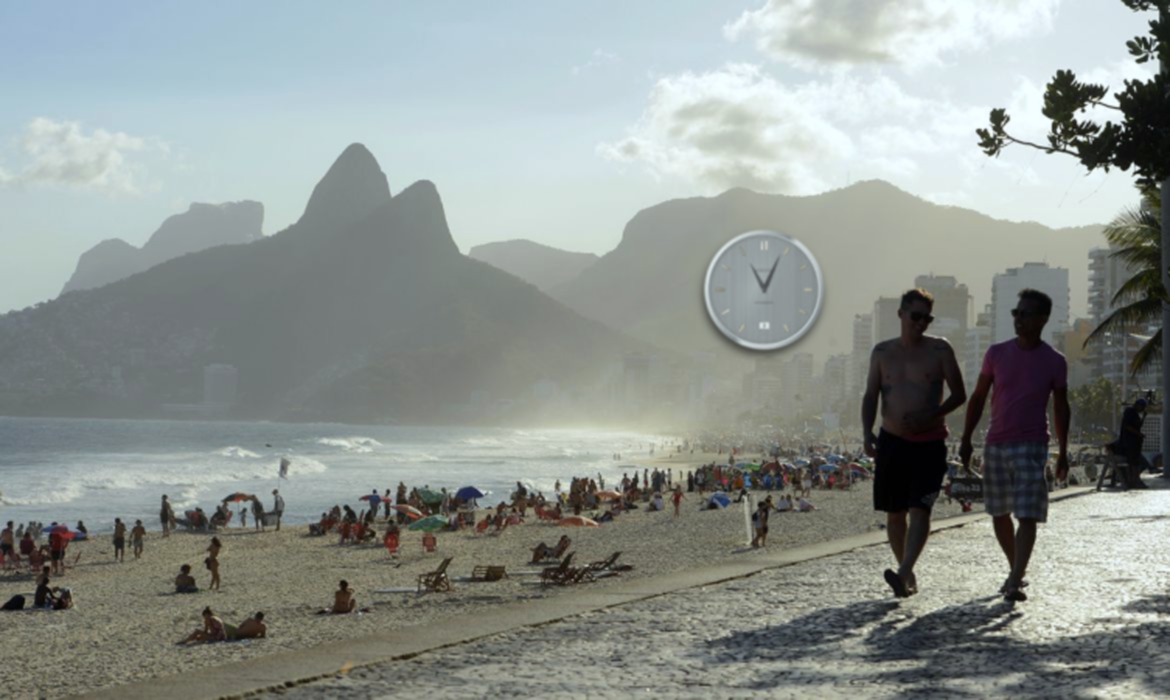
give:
11.04
